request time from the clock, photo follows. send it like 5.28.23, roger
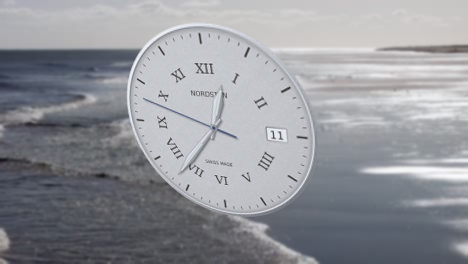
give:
12.36.48
